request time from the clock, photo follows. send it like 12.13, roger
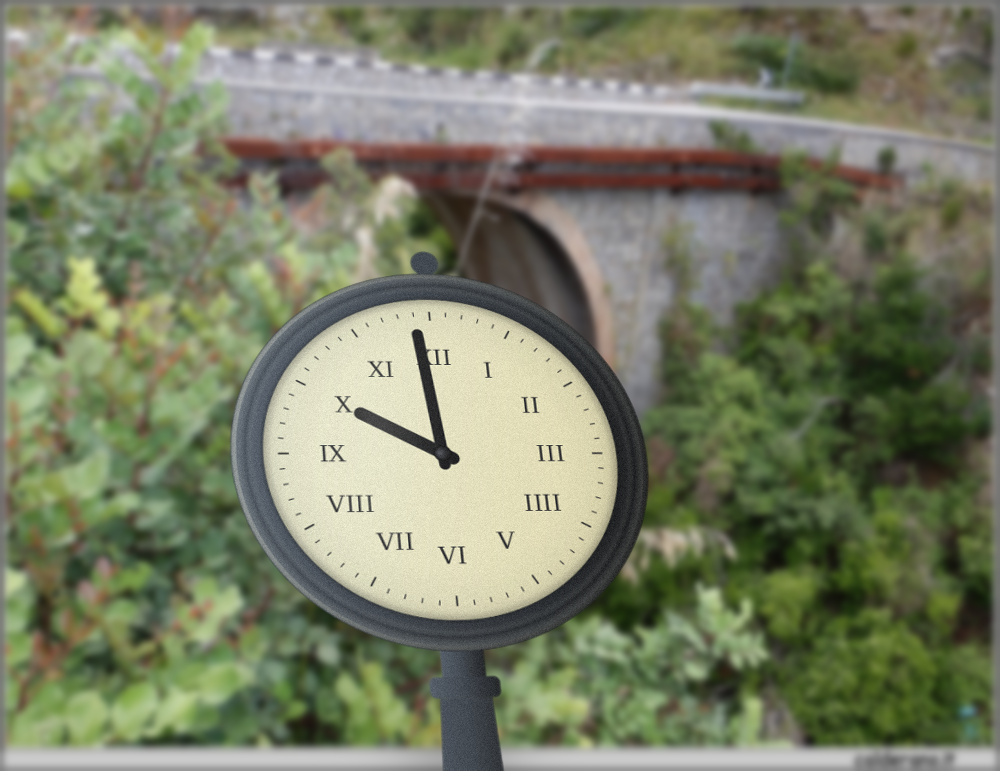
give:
9.59
